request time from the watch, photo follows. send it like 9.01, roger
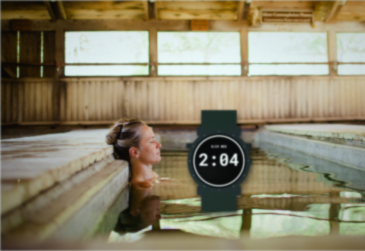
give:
2.04
